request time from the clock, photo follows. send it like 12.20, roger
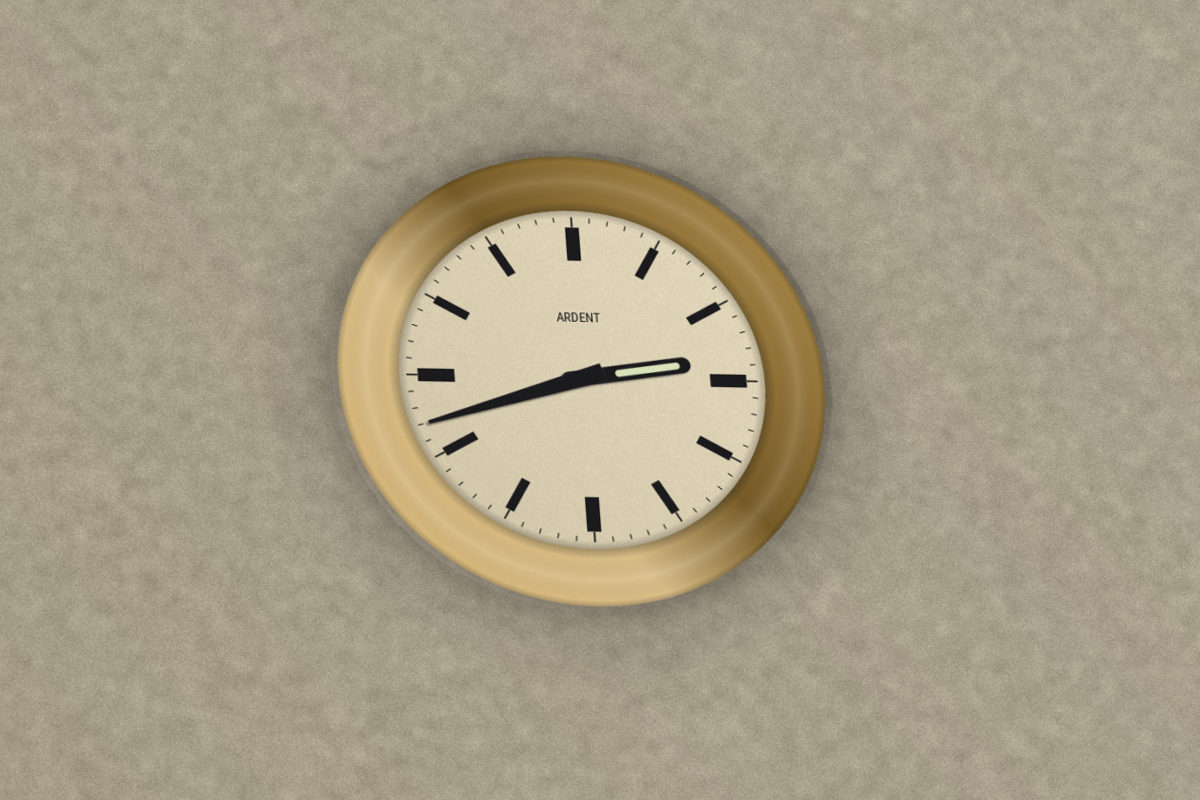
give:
2.42
